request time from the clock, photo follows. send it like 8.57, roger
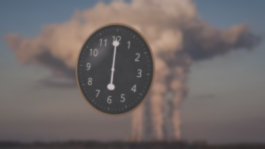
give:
6.00
